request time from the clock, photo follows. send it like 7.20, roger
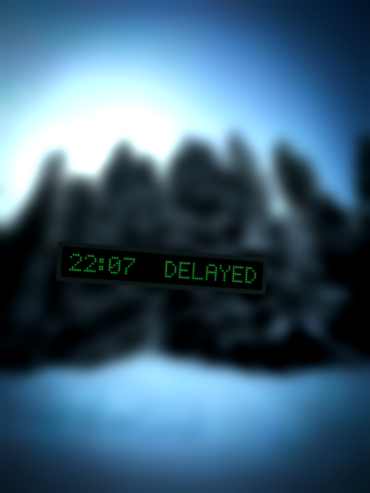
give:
22.07
